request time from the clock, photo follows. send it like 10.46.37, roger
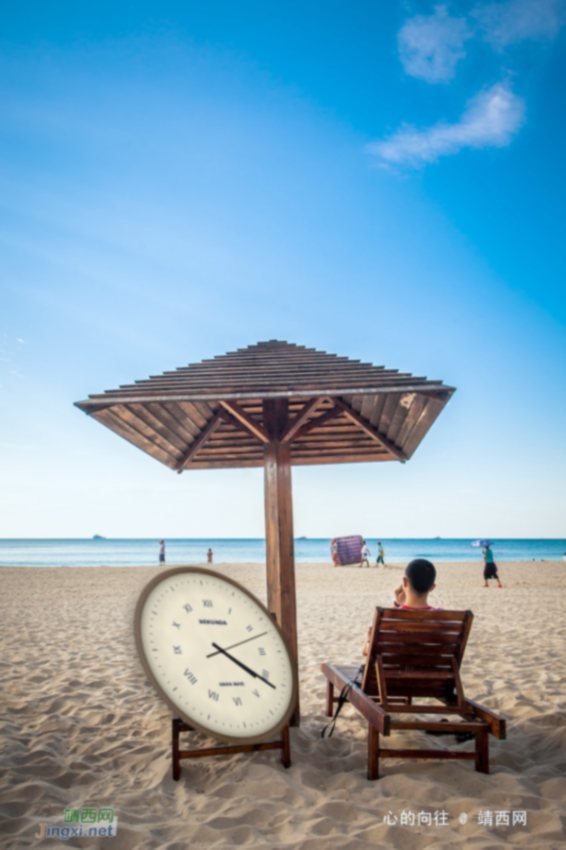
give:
4.21.12
